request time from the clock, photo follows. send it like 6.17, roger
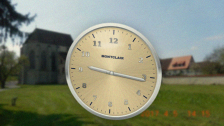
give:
9.16
